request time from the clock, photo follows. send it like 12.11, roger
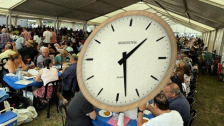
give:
1.28
